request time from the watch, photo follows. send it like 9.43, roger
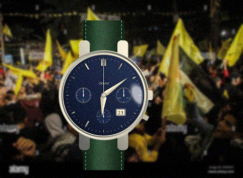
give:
6.09
